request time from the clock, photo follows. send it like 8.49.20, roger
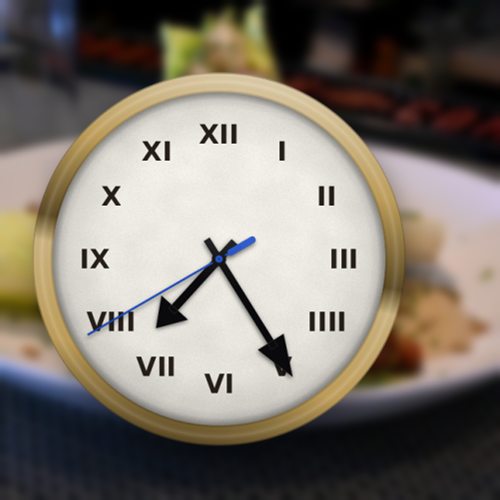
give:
7.24.40
